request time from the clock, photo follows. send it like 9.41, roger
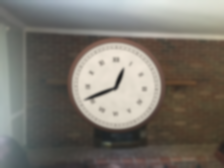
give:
12.41
